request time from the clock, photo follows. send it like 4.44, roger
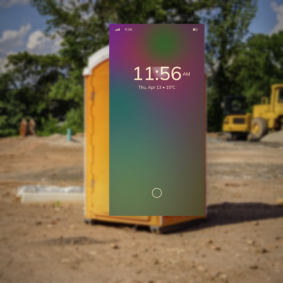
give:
11.56
